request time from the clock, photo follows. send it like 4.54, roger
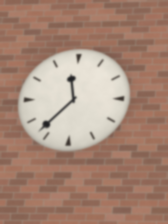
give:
11.37
